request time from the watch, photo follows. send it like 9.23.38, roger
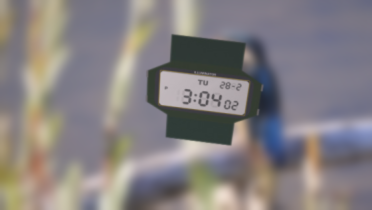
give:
3.04.02
